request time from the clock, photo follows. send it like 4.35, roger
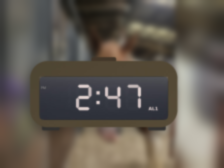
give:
2.47
